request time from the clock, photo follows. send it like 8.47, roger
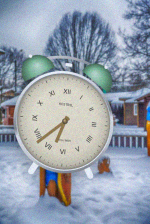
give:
6.38
